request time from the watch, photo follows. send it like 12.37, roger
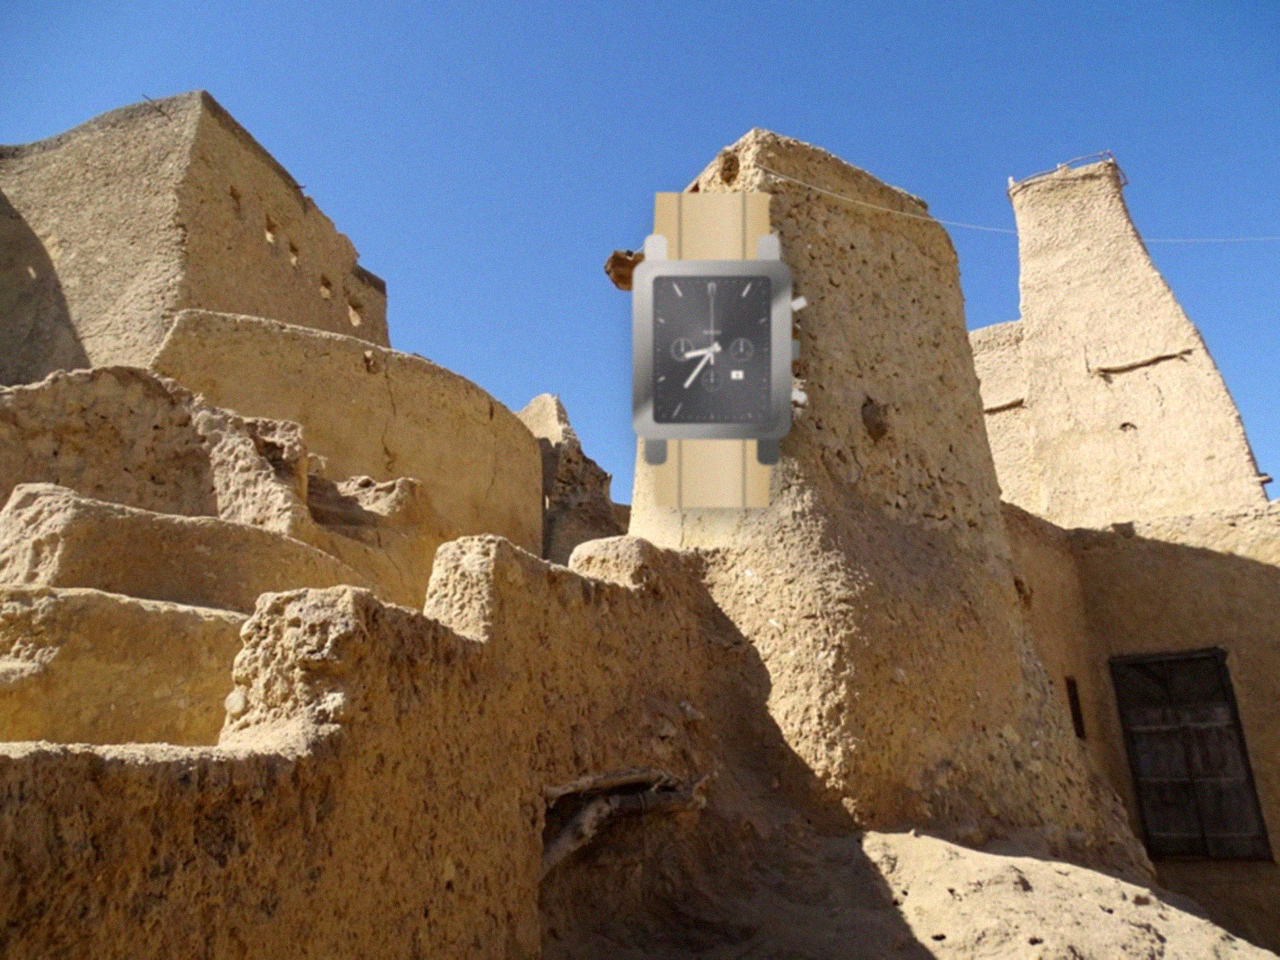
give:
8.36
